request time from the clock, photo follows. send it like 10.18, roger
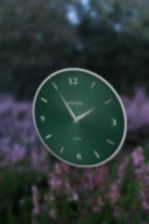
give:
1.55
